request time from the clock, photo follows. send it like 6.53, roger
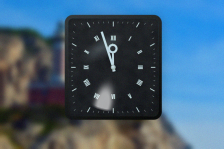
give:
11.57
